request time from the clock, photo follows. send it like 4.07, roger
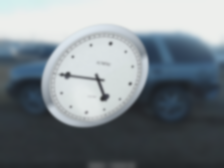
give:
4.45
